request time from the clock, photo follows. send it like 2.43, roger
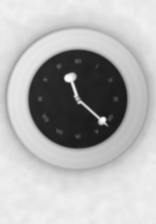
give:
11.22
